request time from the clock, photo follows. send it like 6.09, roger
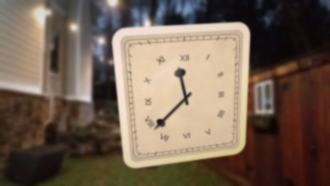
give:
11.38
